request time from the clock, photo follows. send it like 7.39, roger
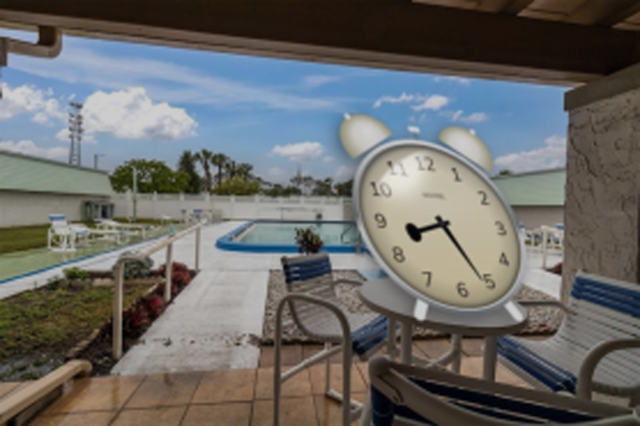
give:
8.26
